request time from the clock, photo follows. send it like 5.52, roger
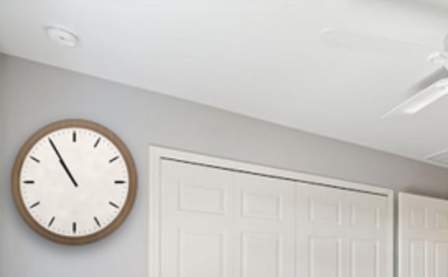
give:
10.55
